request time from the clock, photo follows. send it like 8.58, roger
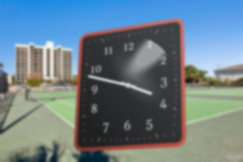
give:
3.48
